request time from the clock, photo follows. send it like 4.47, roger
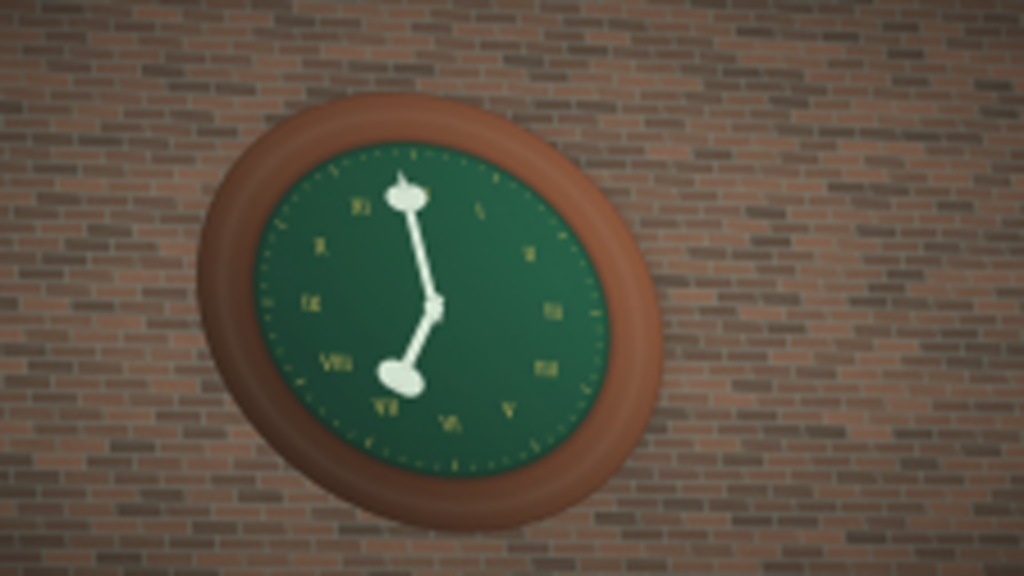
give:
6.59
